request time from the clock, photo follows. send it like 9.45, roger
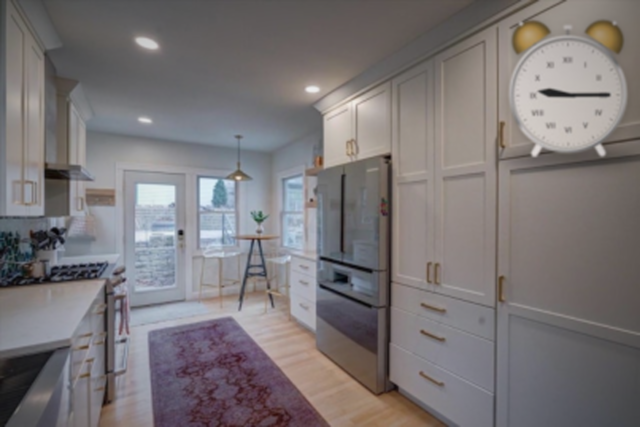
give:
9.15
